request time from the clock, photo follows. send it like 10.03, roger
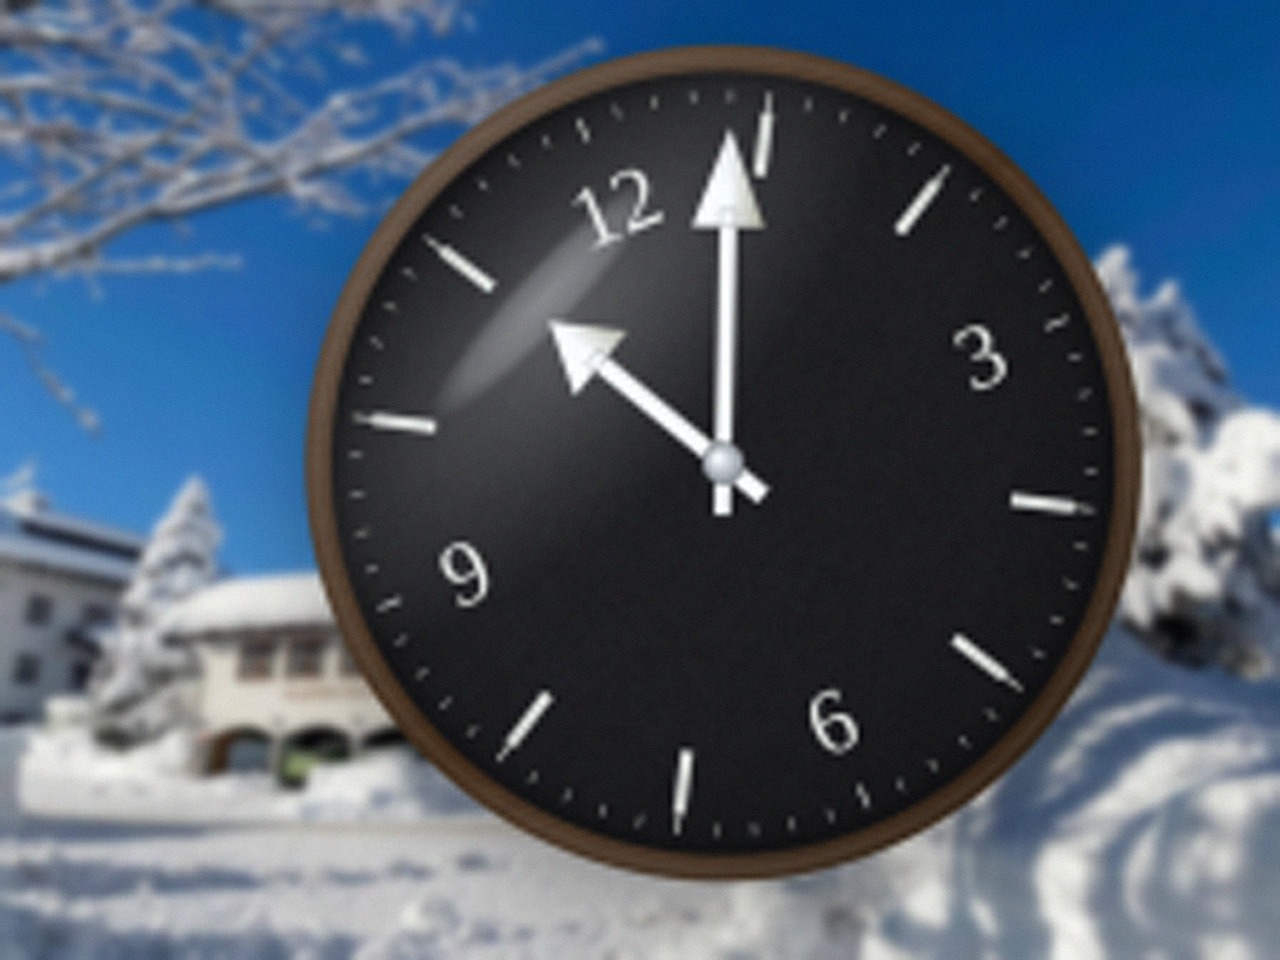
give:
11.04
